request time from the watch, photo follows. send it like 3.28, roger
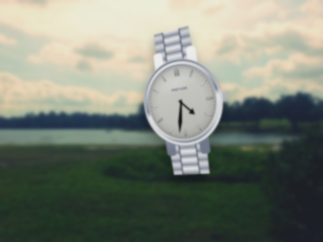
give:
4.32
